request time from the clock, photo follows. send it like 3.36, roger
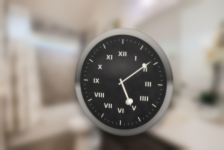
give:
5.09
